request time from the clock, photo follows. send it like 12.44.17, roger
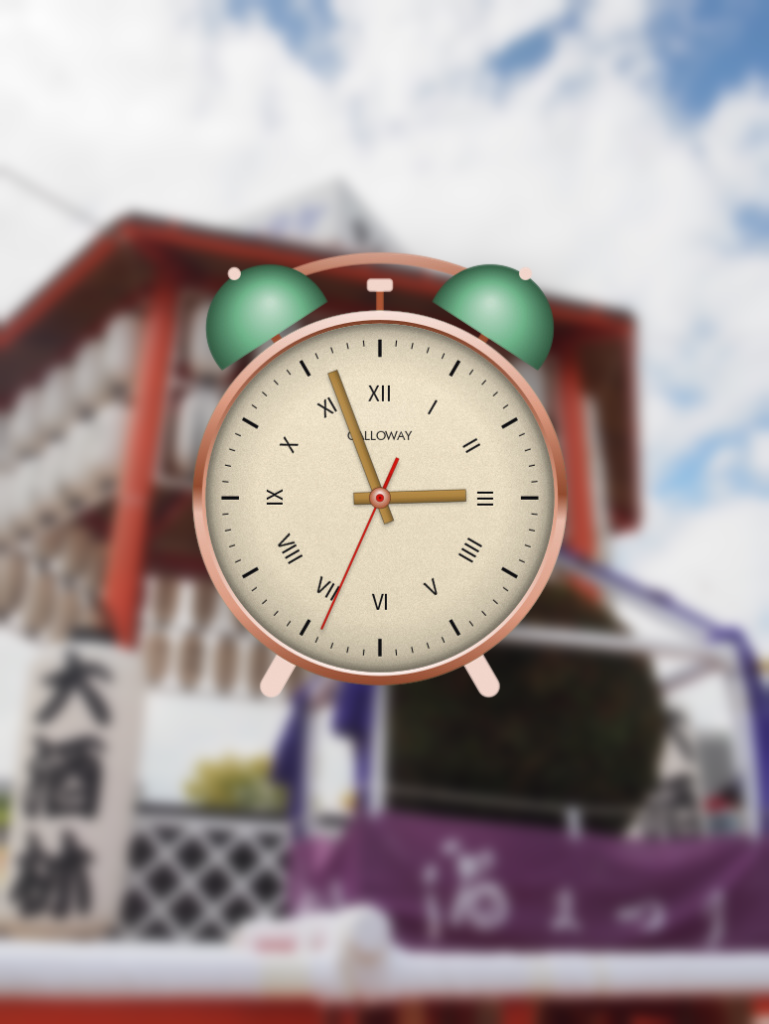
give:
2.56.34
